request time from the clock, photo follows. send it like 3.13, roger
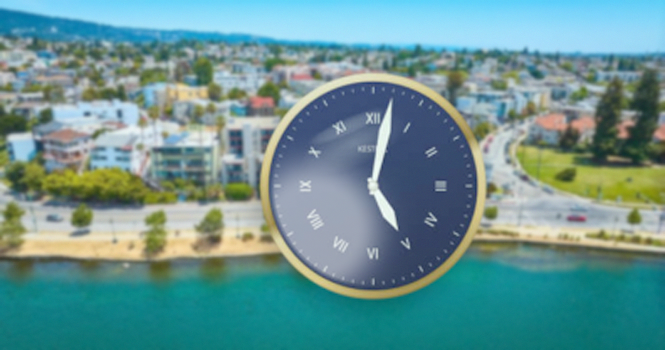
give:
5.02
